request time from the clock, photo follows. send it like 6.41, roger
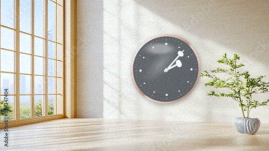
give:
2.07
